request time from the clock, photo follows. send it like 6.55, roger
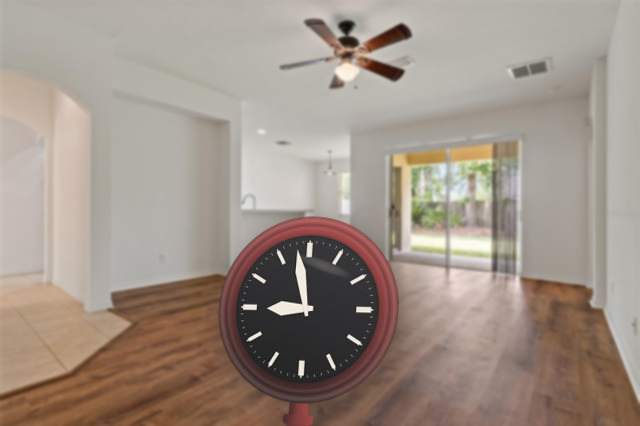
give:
8.58
